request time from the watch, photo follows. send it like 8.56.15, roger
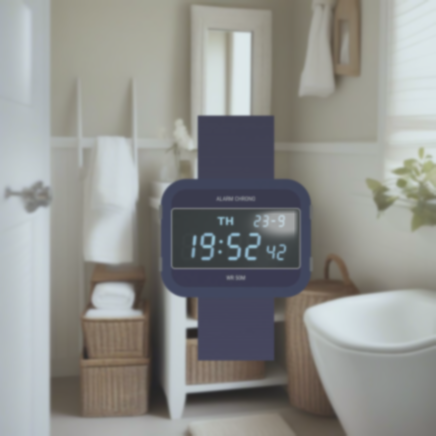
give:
19.52.42
